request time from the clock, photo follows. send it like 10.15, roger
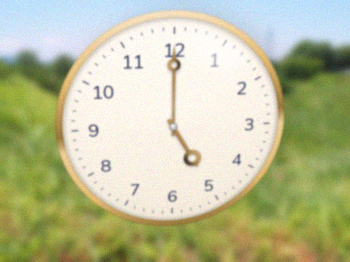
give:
5.00
